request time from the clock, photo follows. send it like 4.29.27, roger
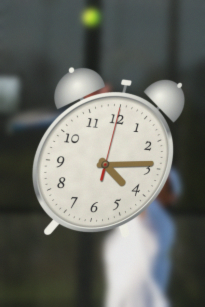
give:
4.14.00
